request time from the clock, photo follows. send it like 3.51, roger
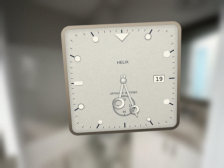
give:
6.27
